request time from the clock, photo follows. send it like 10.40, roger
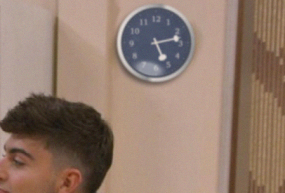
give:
5.13
